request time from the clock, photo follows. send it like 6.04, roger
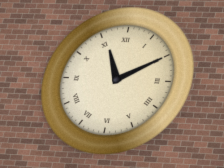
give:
11.10
